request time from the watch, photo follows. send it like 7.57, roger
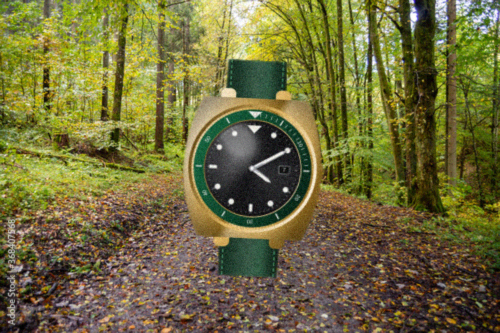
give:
4.10
